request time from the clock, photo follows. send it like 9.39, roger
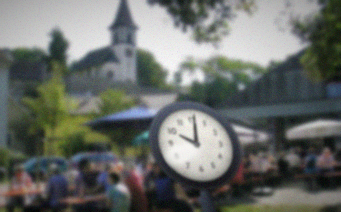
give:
10.01
